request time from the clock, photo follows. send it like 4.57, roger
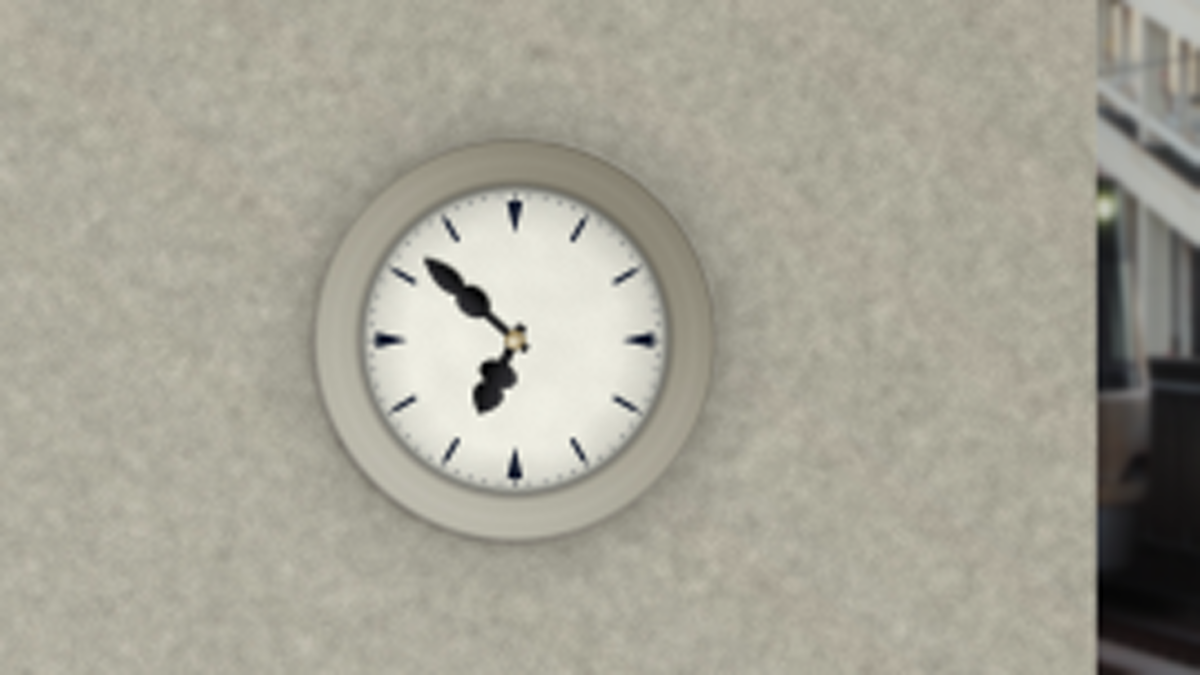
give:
6.52
